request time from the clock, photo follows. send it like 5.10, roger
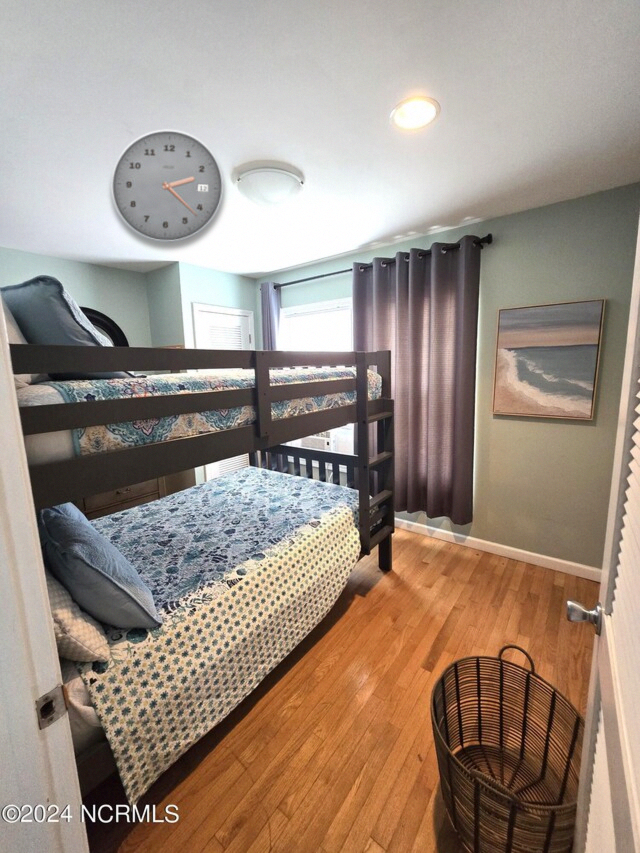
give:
2.22
